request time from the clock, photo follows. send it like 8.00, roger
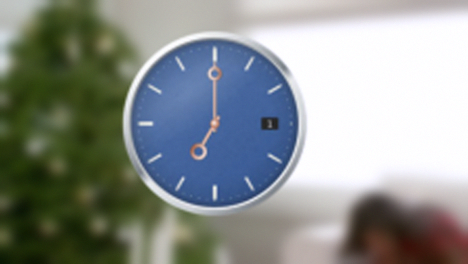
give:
7.00
